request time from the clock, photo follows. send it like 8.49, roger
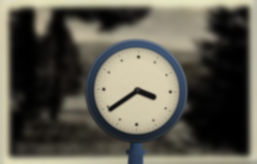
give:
3.39
